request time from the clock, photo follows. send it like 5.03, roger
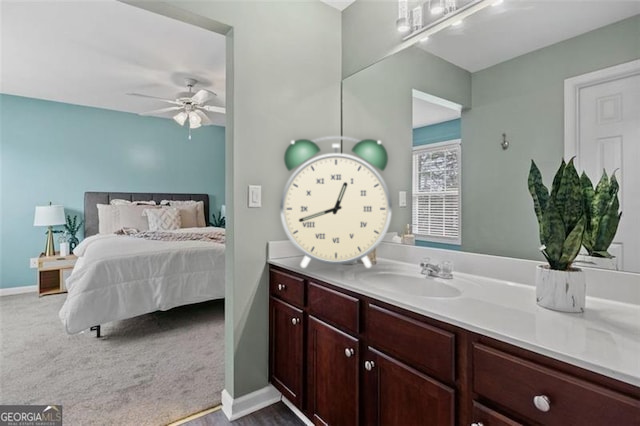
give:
12.42
